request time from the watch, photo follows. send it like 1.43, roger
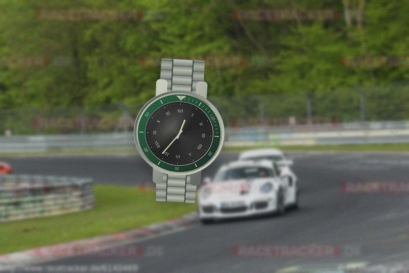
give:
12.36
